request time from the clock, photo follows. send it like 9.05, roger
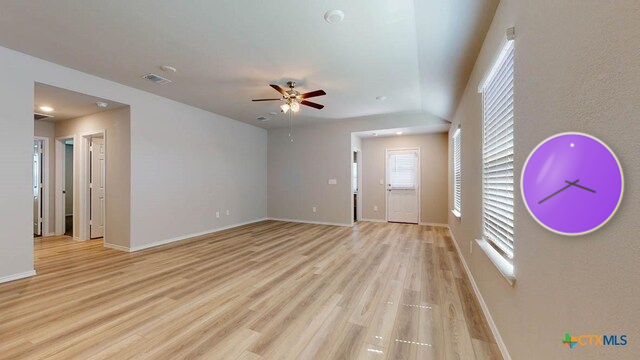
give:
3.40
